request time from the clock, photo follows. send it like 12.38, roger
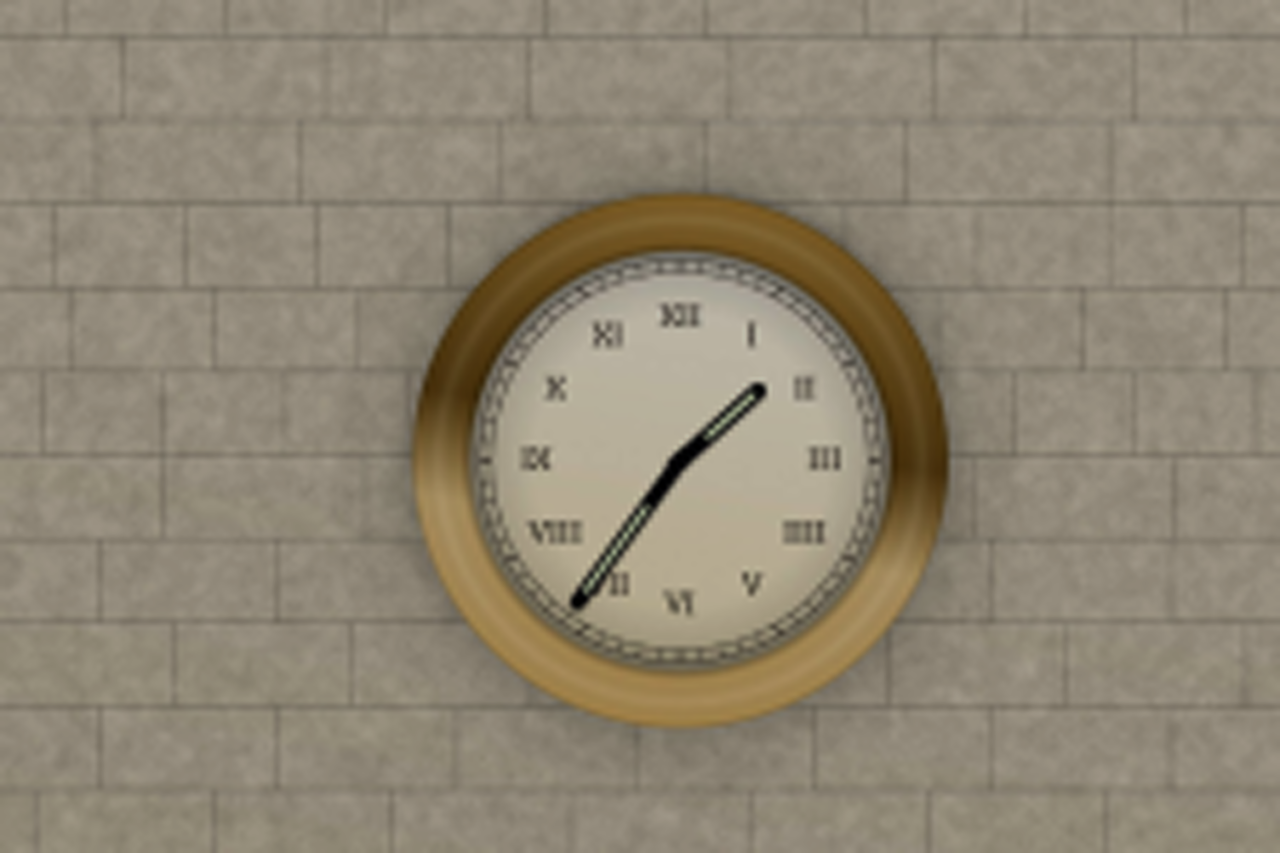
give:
1.36
